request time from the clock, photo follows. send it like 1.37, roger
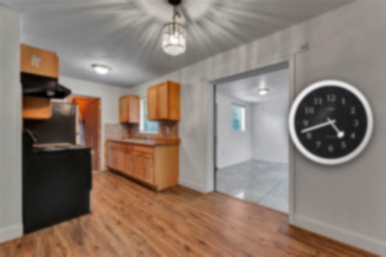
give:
4.42
